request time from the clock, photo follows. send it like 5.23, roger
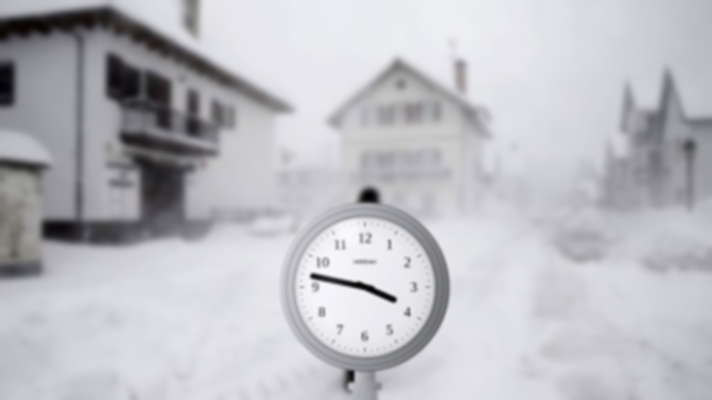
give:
3.47
